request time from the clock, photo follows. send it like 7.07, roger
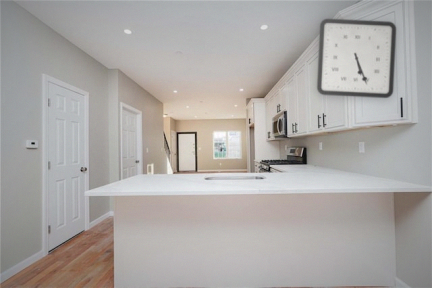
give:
5.26
